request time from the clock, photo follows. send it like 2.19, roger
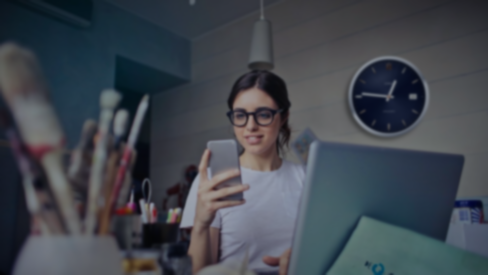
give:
12.46
